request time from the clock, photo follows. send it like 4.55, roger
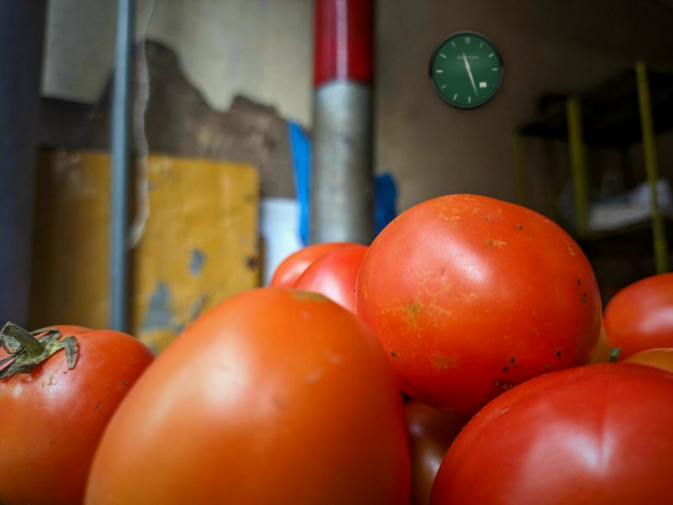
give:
11.27
